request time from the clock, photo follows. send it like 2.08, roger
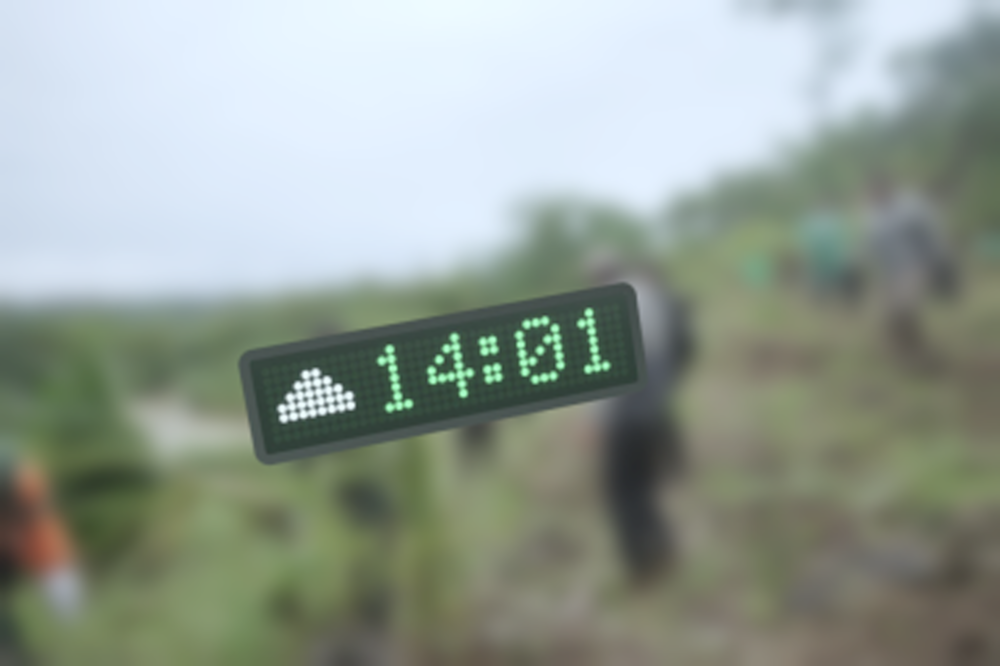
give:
14.01
